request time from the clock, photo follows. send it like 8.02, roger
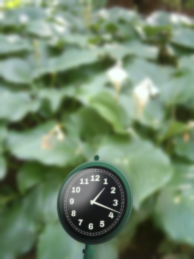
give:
1.18
